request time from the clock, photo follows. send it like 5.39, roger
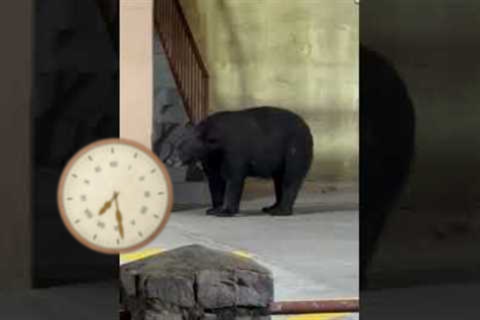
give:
7.29
